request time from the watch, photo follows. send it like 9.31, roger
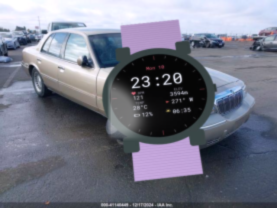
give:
23.20
